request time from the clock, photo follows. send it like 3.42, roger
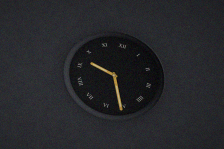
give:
9.26
